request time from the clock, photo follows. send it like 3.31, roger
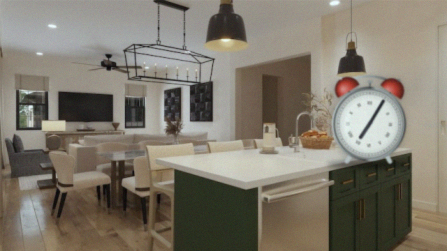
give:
7.05
